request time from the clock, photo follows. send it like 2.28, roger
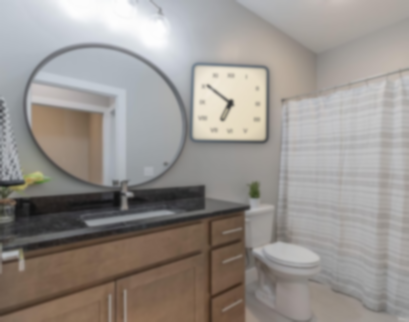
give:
6.51
